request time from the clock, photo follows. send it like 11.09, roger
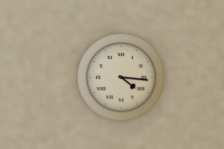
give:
4.16
